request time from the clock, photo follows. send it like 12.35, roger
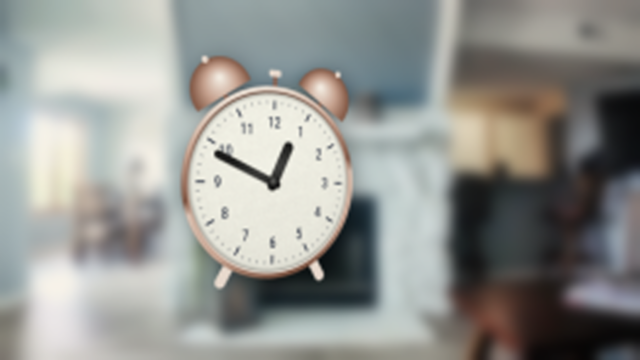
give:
12.49
